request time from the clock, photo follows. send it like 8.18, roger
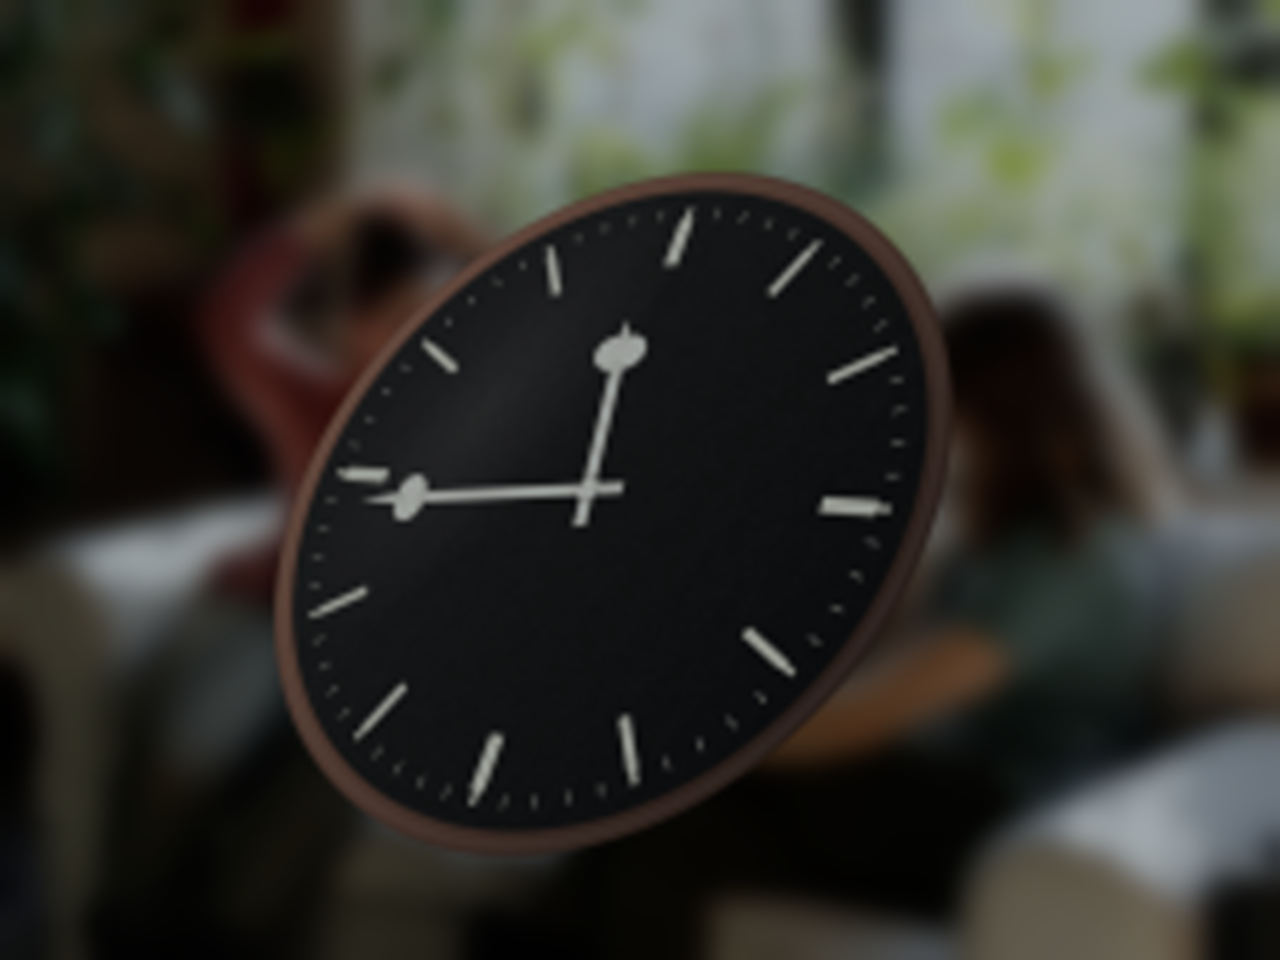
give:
11.44
